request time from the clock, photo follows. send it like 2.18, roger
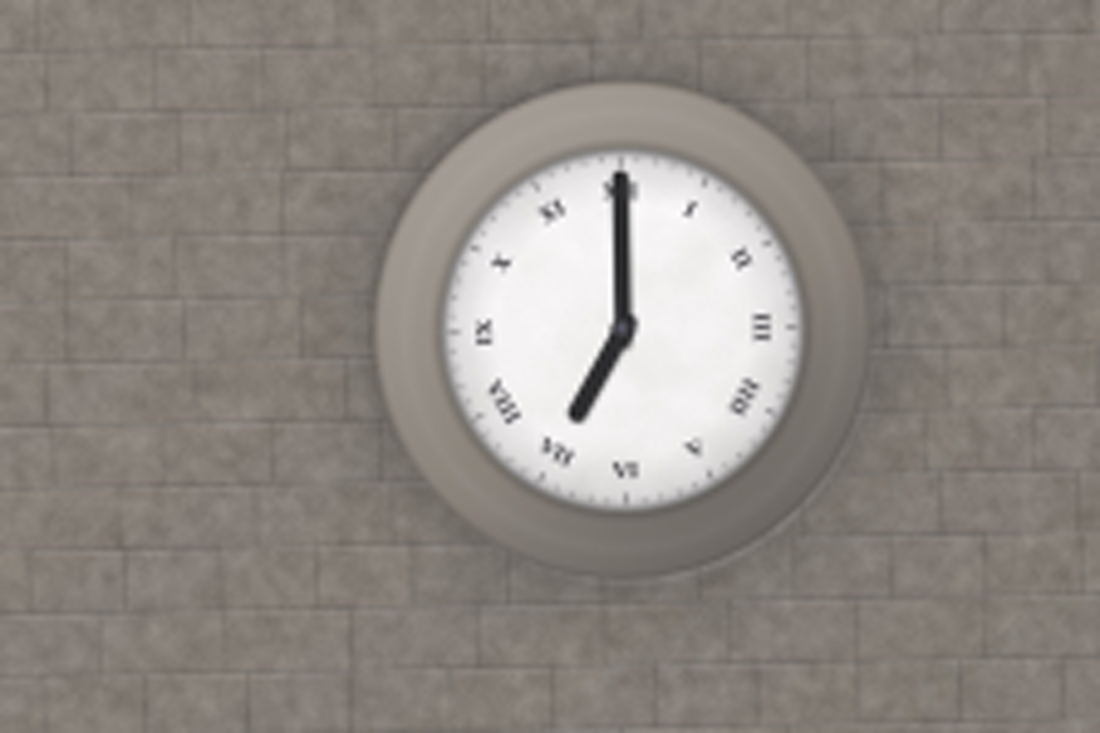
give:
7.00
